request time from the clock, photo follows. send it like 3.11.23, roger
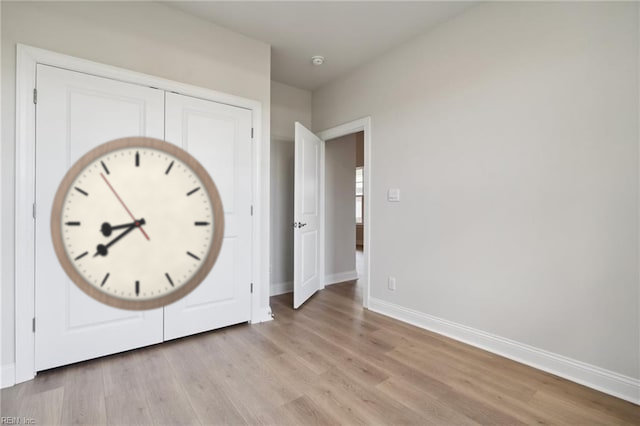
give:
8.38.54
